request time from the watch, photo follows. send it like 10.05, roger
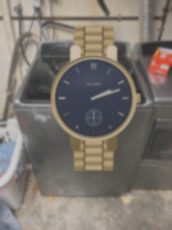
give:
2.12
